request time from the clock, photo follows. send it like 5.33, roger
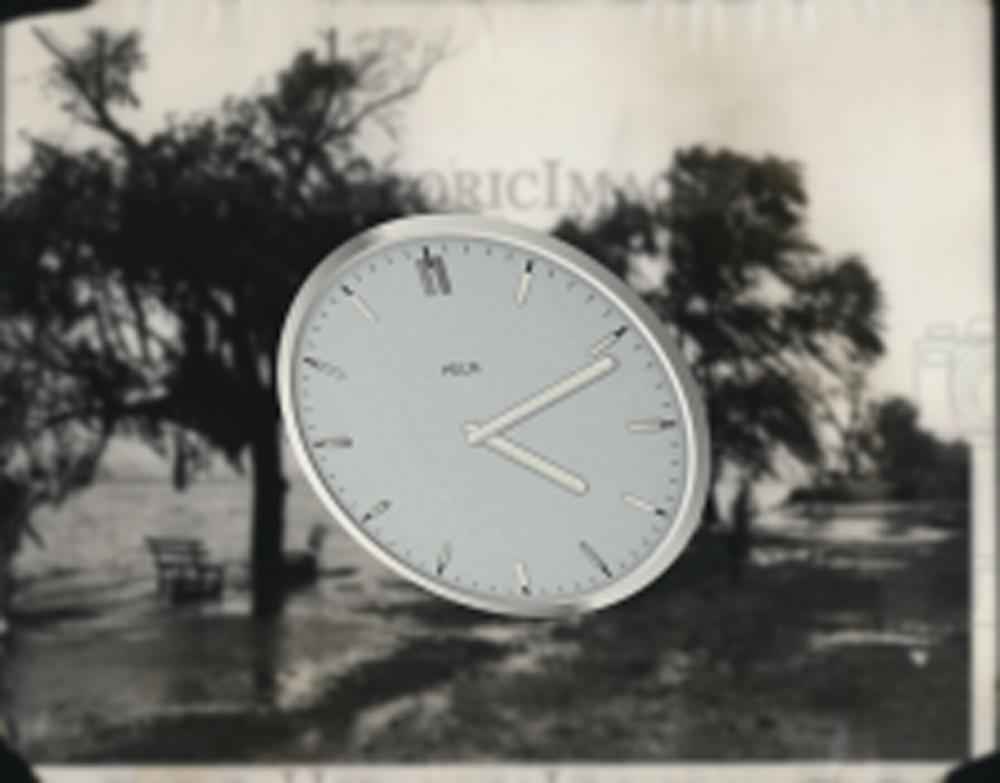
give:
4.11
